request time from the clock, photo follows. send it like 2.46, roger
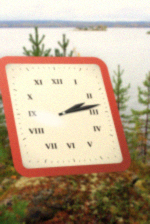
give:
2.13
